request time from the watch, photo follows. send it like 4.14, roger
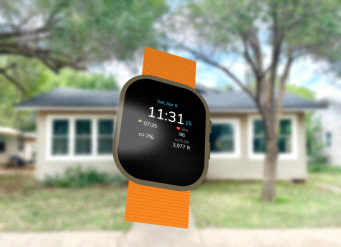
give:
11.31
